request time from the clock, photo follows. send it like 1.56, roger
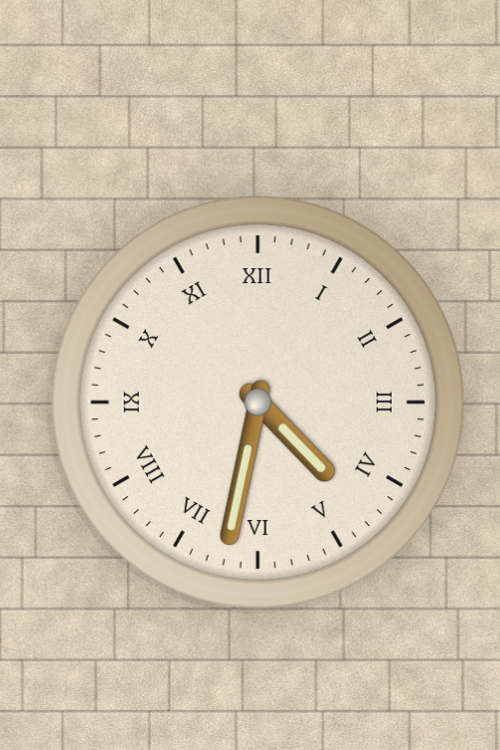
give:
4.32
